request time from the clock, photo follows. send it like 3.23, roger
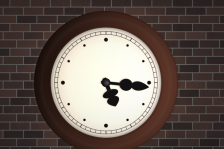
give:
5.16
